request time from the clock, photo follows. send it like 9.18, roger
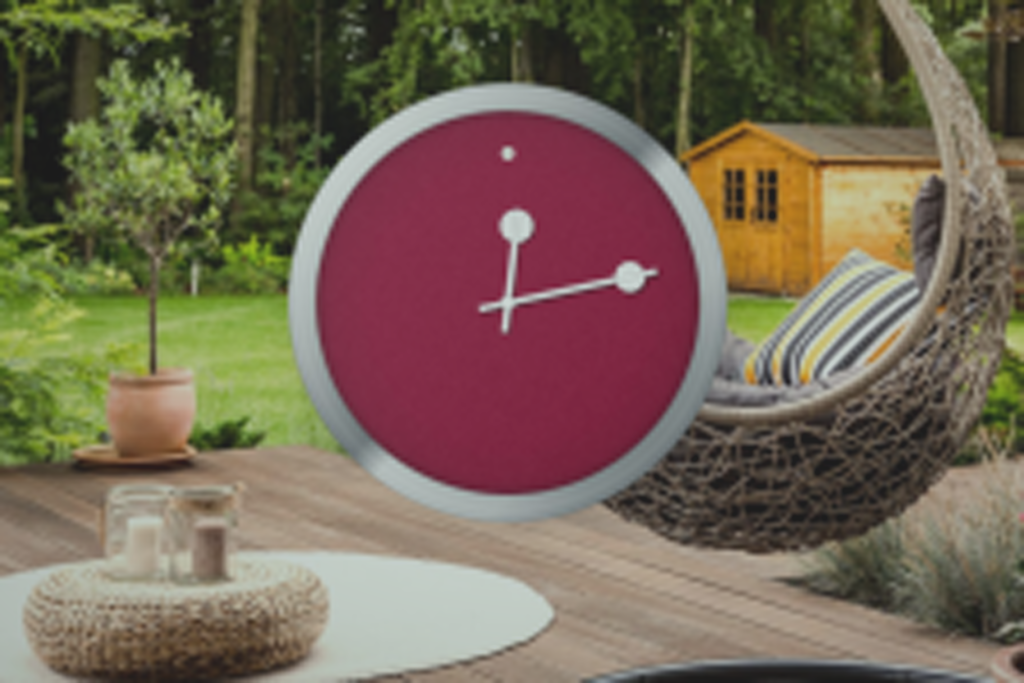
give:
12.13
